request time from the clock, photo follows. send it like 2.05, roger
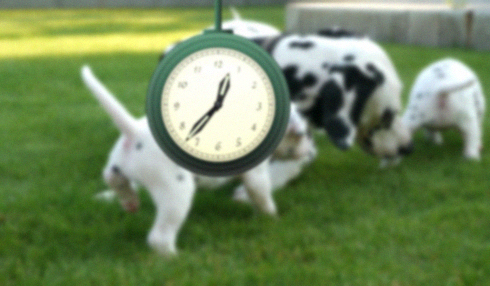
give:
12.37
